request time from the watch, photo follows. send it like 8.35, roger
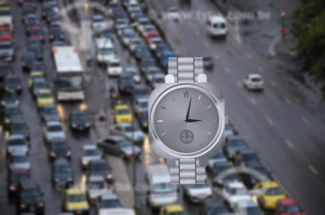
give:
3.02
